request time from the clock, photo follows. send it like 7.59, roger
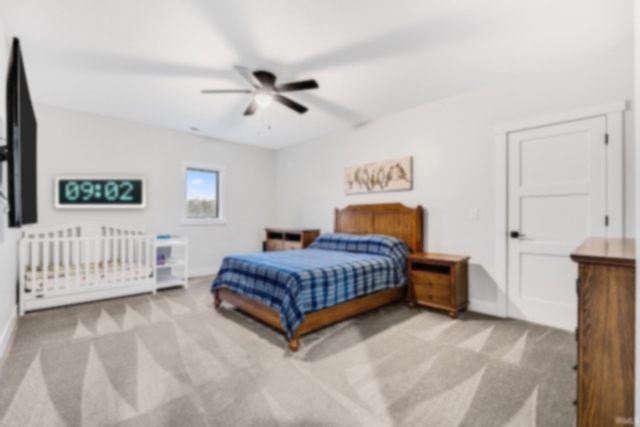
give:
9.02
